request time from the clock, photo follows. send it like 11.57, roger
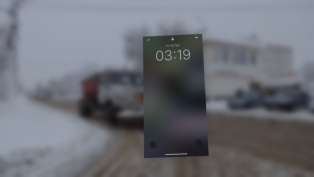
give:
3.19
